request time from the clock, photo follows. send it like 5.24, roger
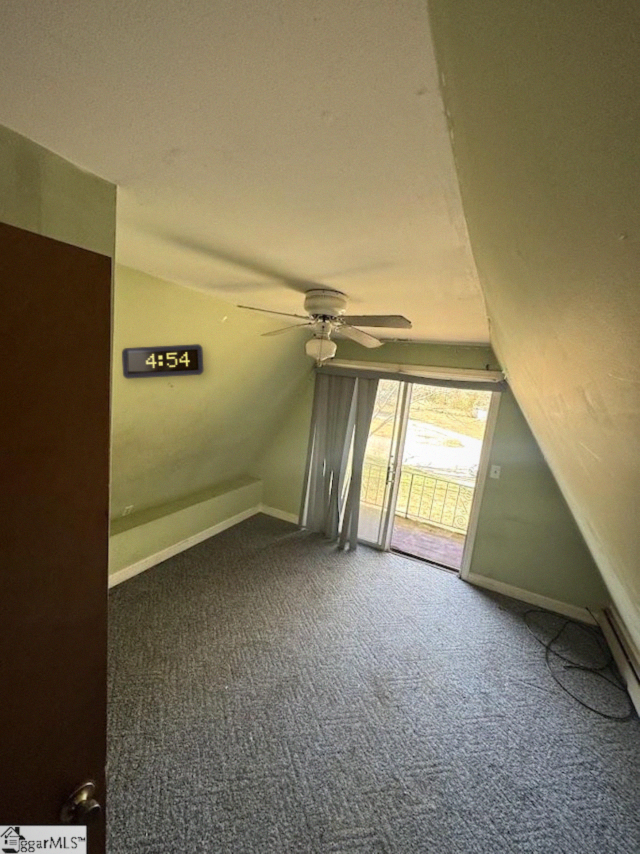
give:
4.54
